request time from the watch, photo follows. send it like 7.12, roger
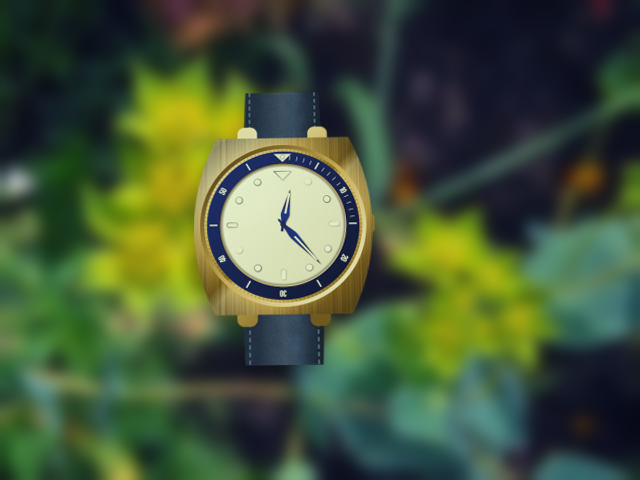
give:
12.23
